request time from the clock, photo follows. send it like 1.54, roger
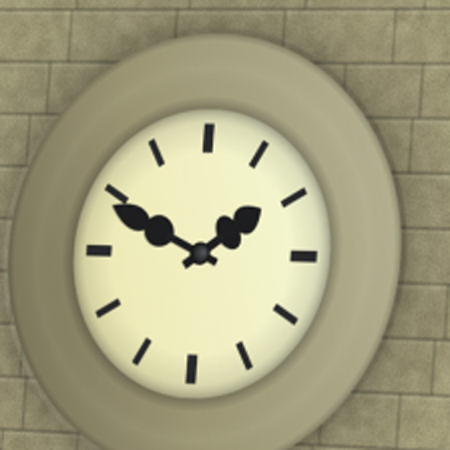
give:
1.49
